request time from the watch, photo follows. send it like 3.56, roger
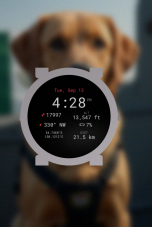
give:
4.28
